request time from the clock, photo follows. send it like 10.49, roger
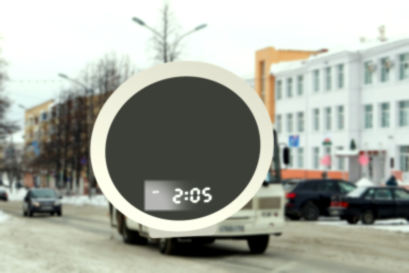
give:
2.05
